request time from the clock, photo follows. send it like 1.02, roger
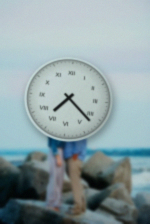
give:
7.22
